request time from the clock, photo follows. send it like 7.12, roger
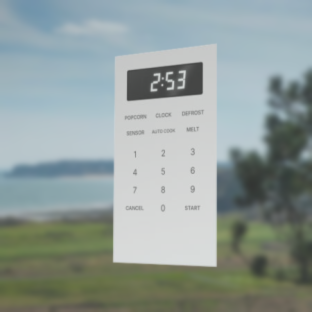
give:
2.53
